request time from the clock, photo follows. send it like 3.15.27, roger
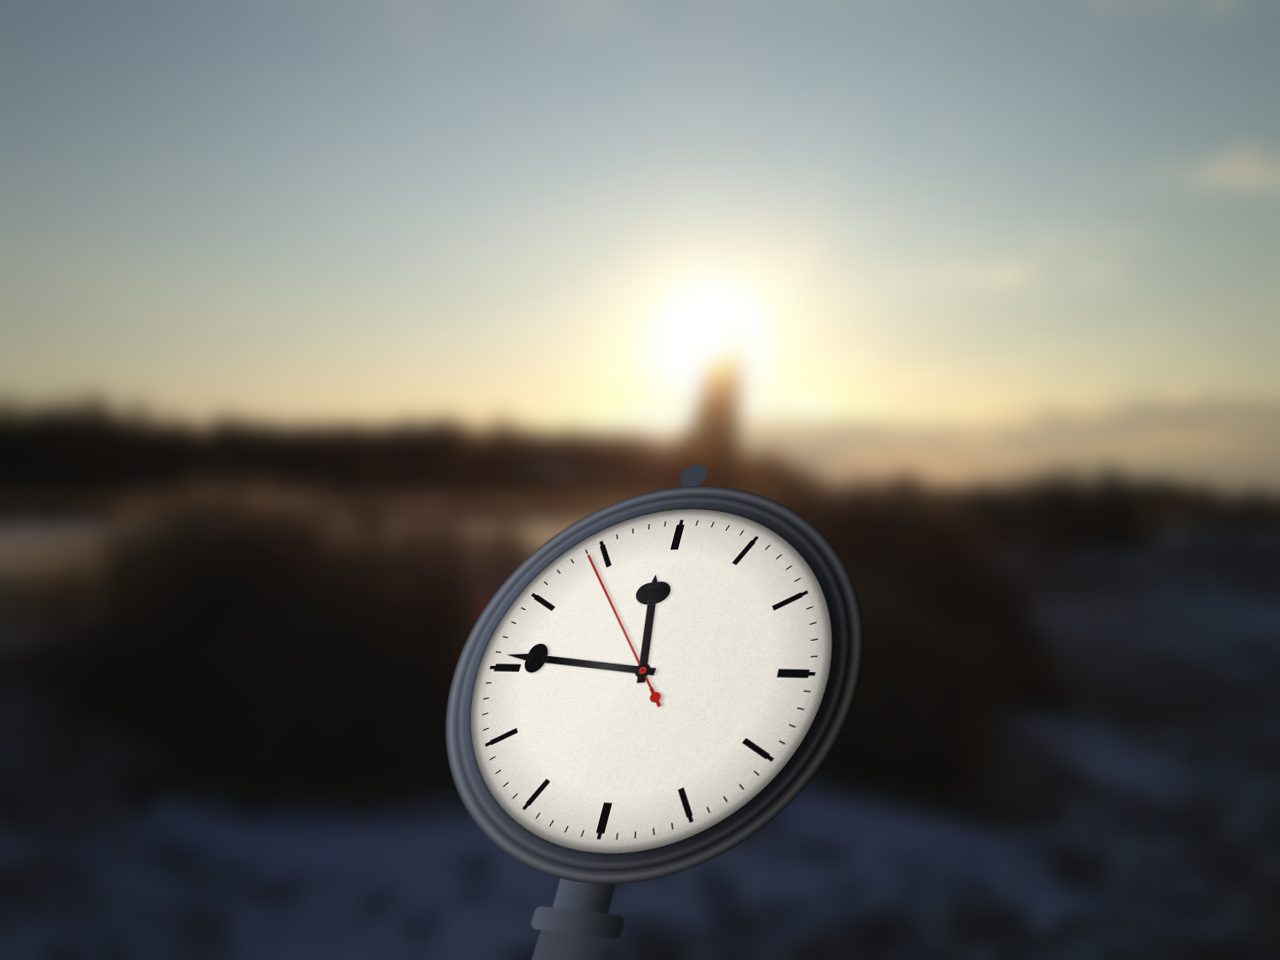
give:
11.45.54
